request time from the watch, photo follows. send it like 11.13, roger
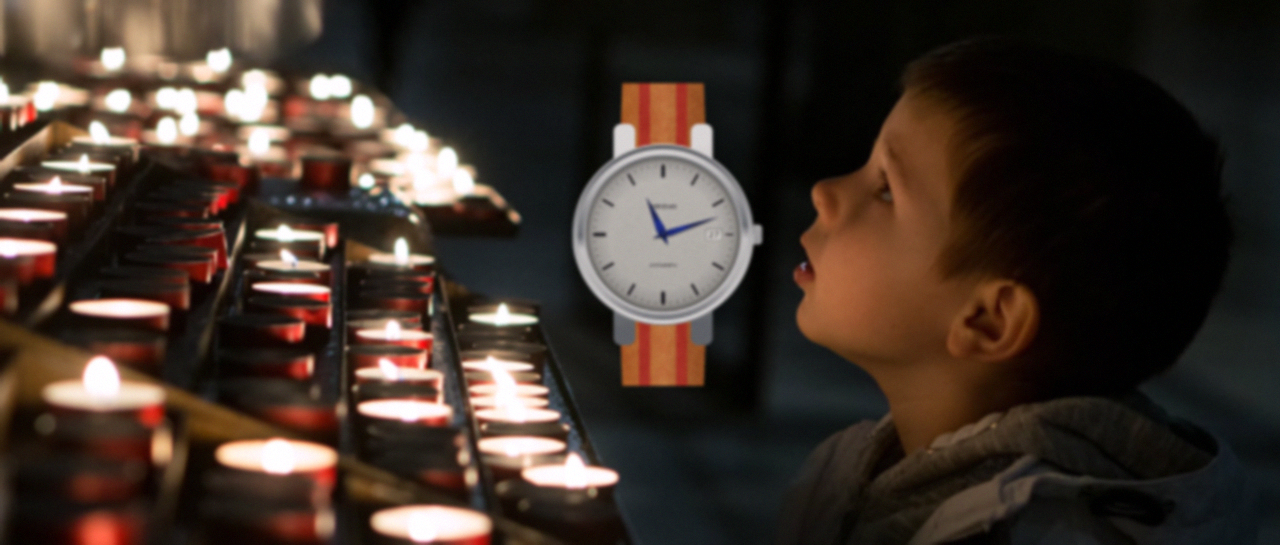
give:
11.12
